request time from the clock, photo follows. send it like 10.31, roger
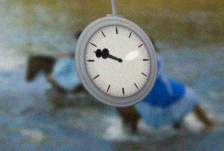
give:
9.48
